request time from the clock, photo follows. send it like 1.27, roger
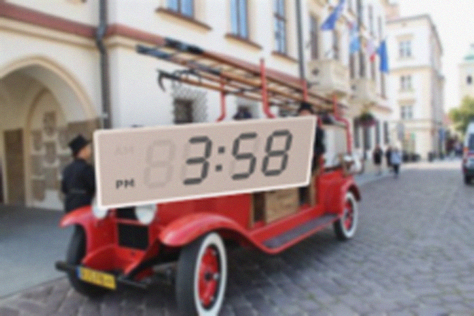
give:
3.58
